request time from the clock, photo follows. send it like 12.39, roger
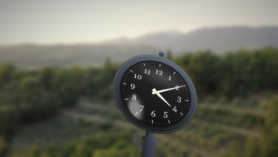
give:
4.10
